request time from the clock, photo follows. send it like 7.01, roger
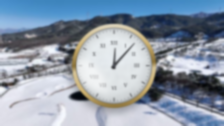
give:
12.07
